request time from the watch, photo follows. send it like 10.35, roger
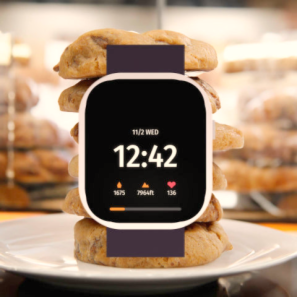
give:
12.42
